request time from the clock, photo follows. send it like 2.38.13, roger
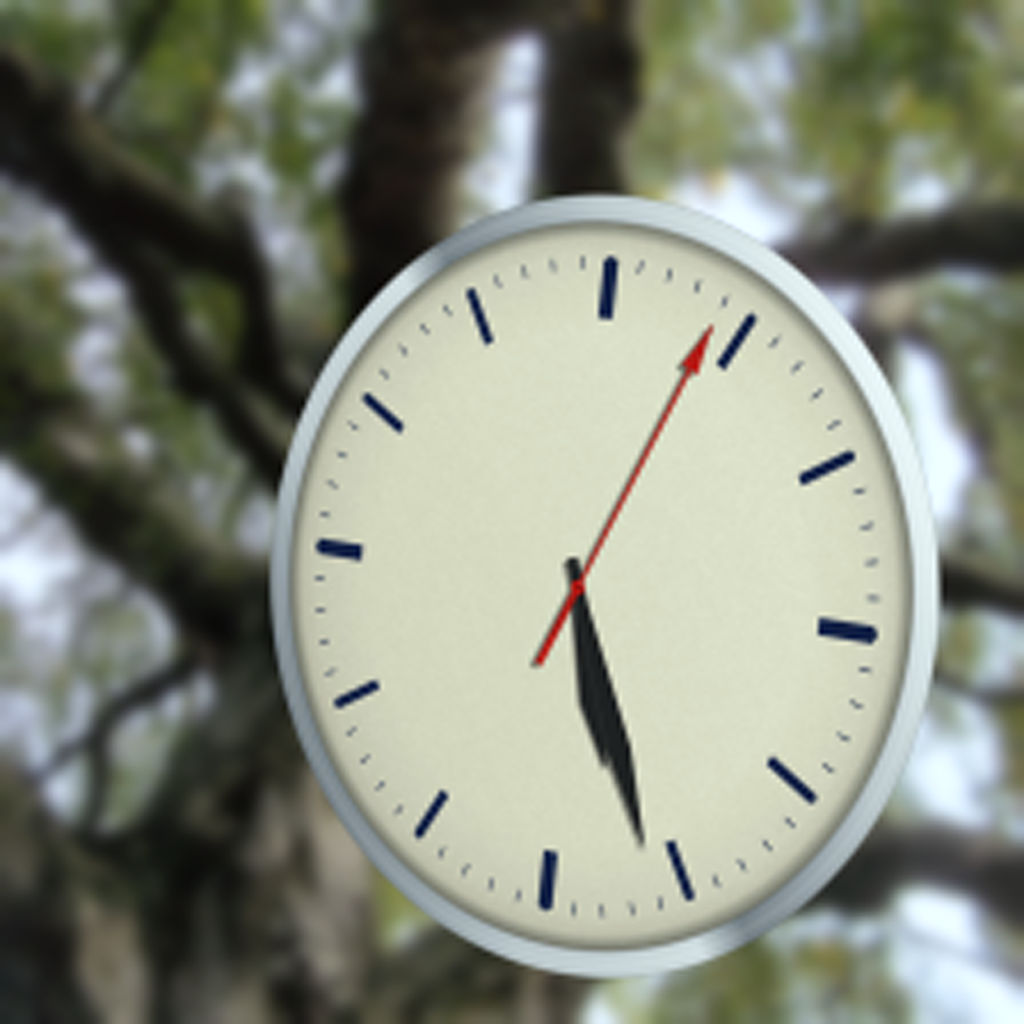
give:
5.26.04
